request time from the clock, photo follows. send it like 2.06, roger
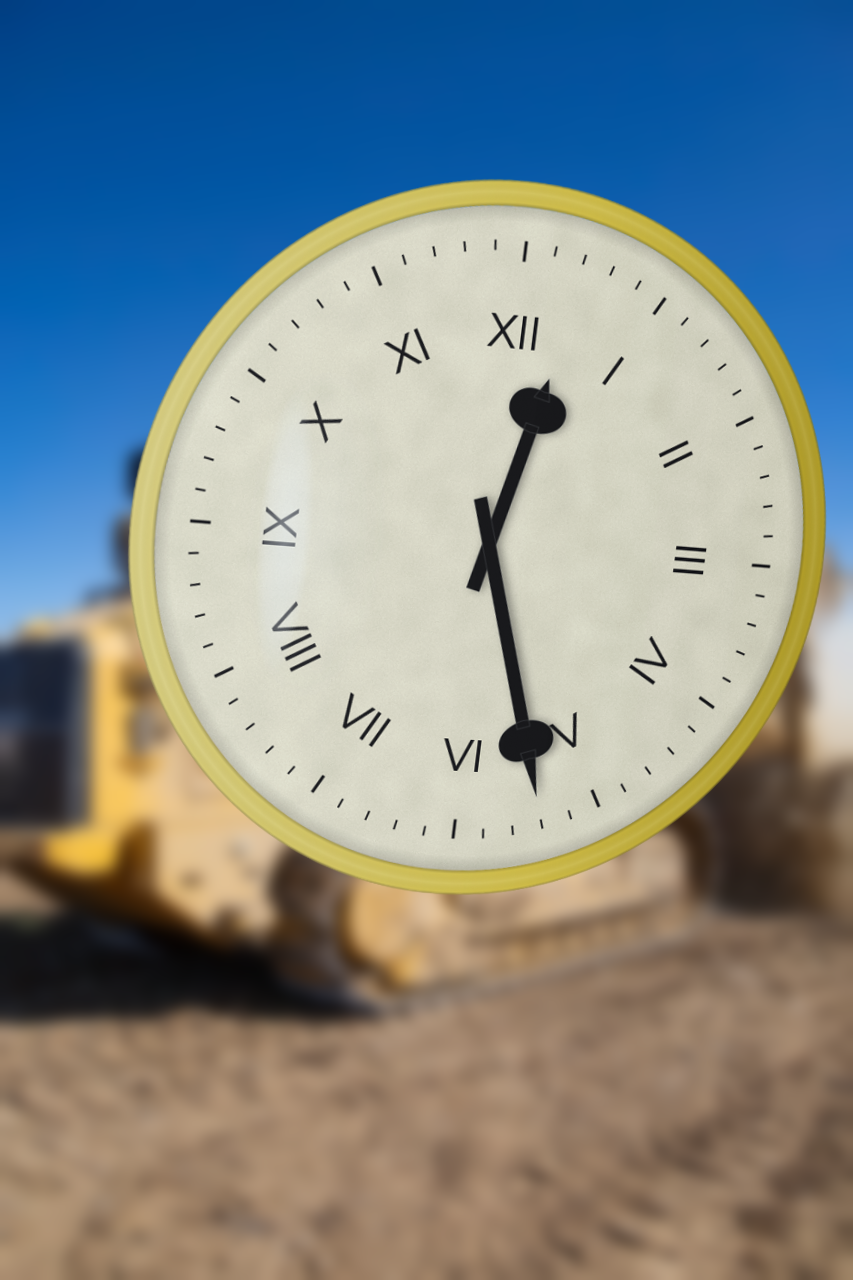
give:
12.27
